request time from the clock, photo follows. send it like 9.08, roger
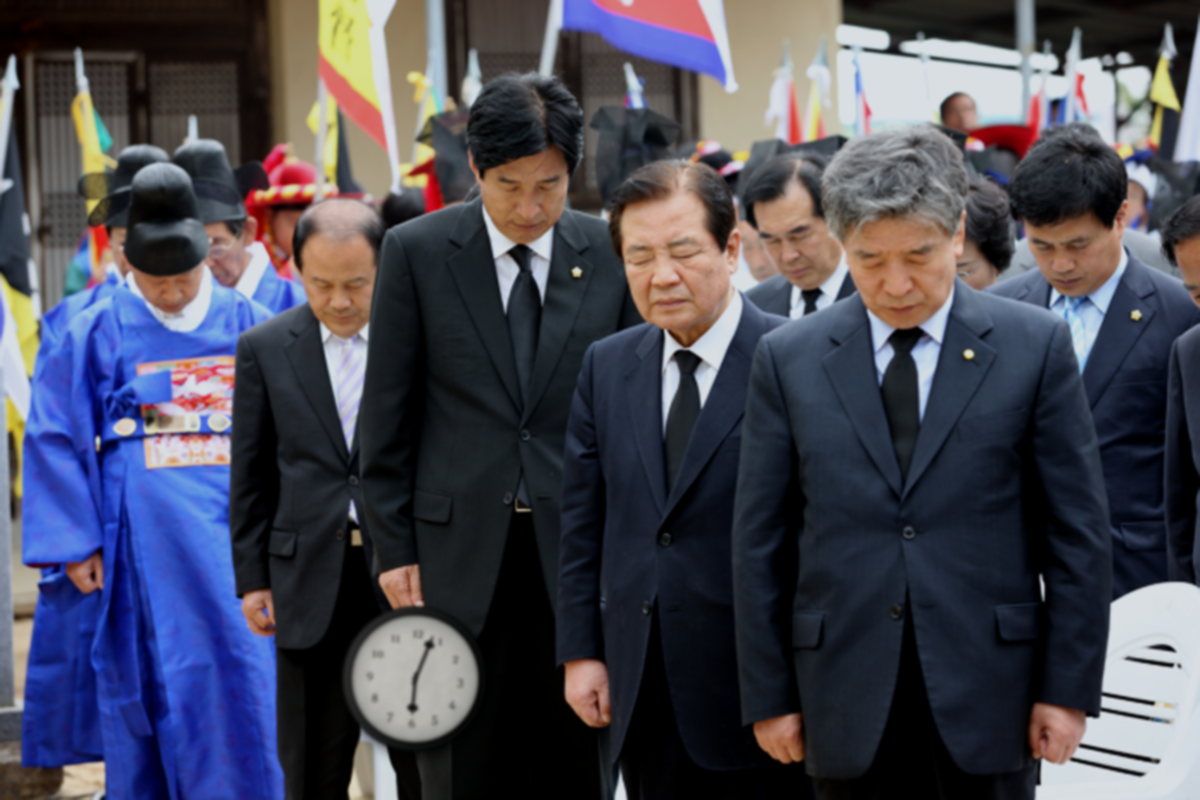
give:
6.03
